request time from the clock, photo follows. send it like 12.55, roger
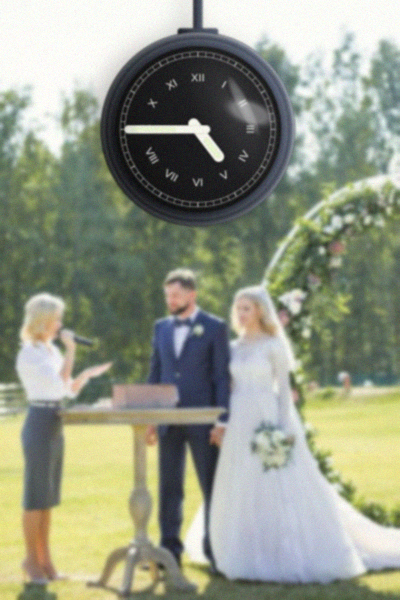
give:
4.45
